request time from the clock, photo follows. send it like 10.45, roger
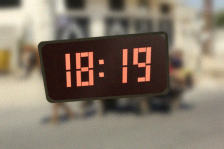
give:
18.19
